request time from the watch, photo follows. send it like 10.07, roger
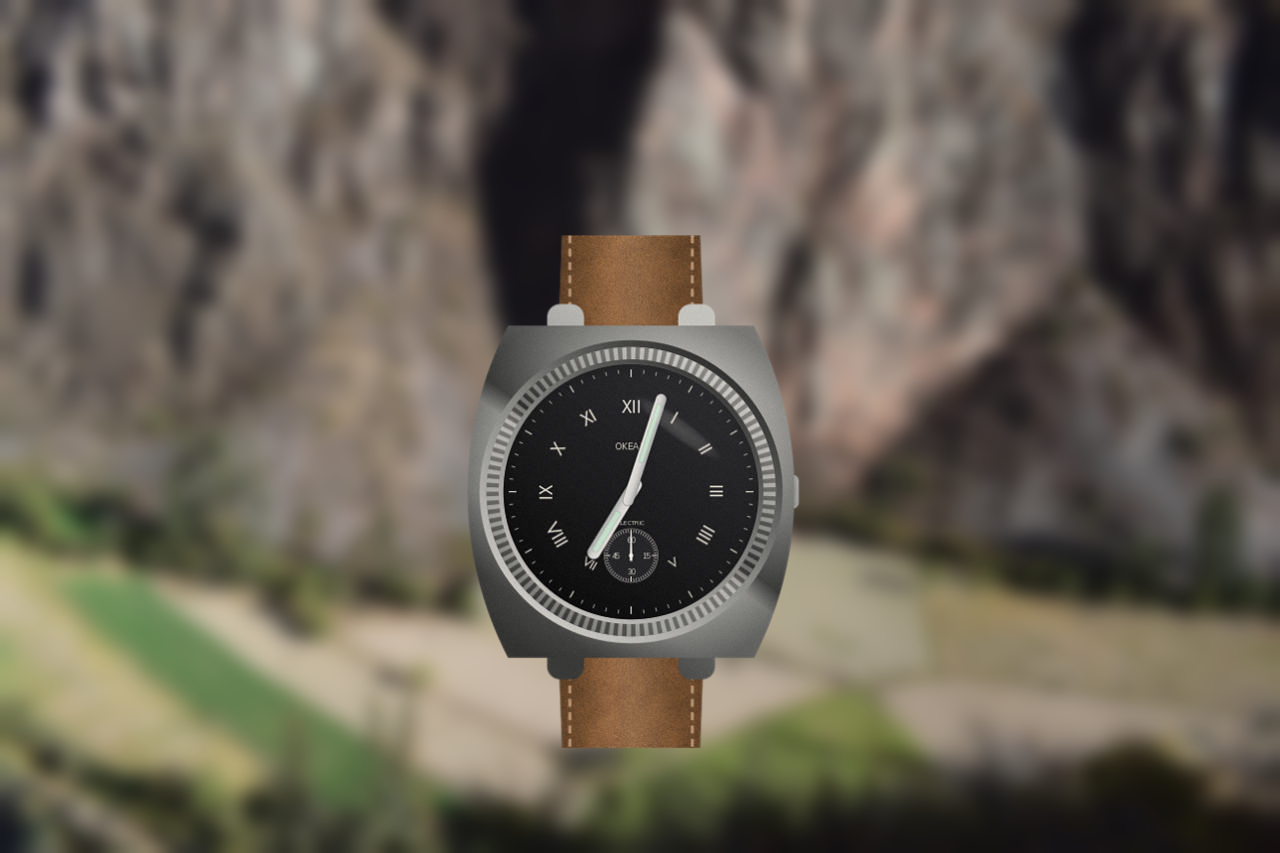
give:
7.03
